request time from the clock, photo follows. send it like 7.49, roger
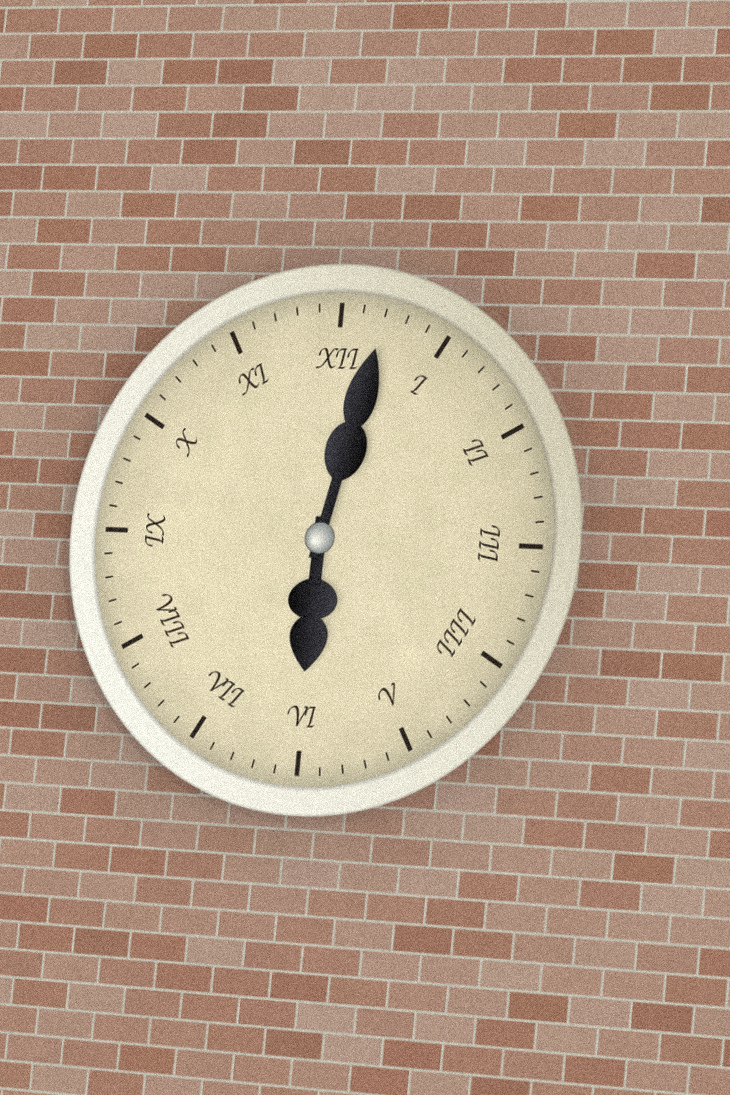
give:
6.02
